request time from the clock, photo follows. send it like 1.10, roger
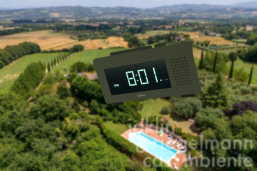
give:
8.01
